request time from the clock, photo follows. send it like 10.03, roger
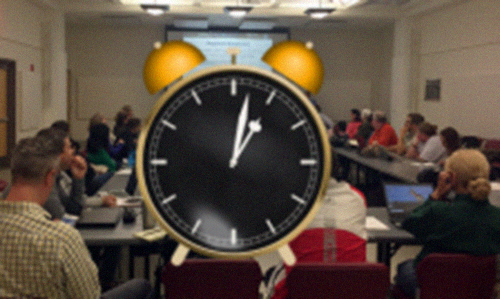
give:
1.02
